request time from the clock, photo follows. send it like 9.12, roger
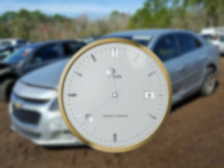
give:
11.38
